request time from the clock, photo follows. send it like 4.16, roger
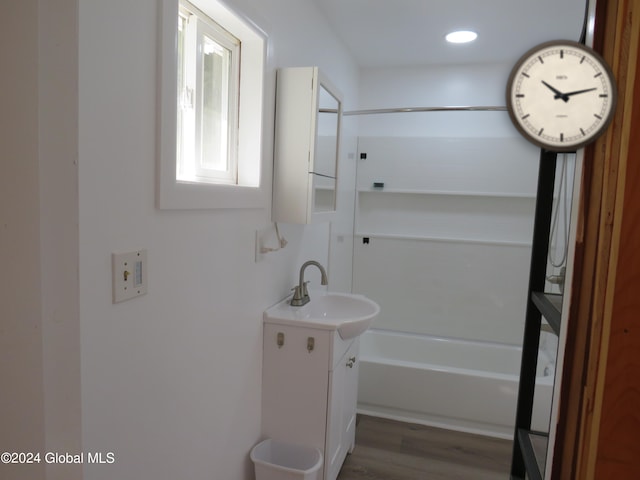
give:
10.13
